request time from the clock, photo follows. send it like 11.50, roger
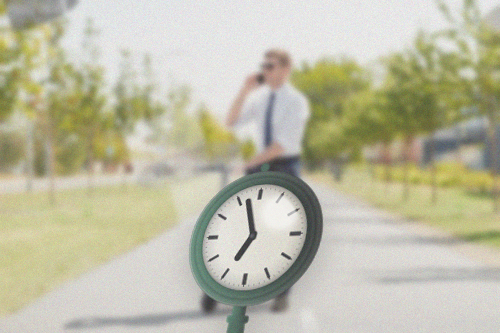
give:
6.57
